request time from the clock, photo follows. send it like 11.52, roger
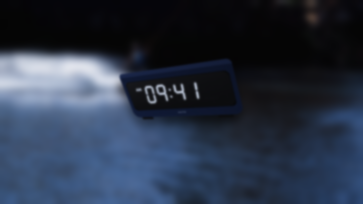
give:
9.41
